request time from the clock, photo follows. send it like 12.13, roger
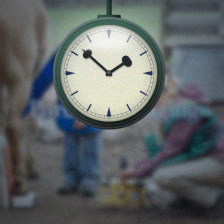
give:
1.52
